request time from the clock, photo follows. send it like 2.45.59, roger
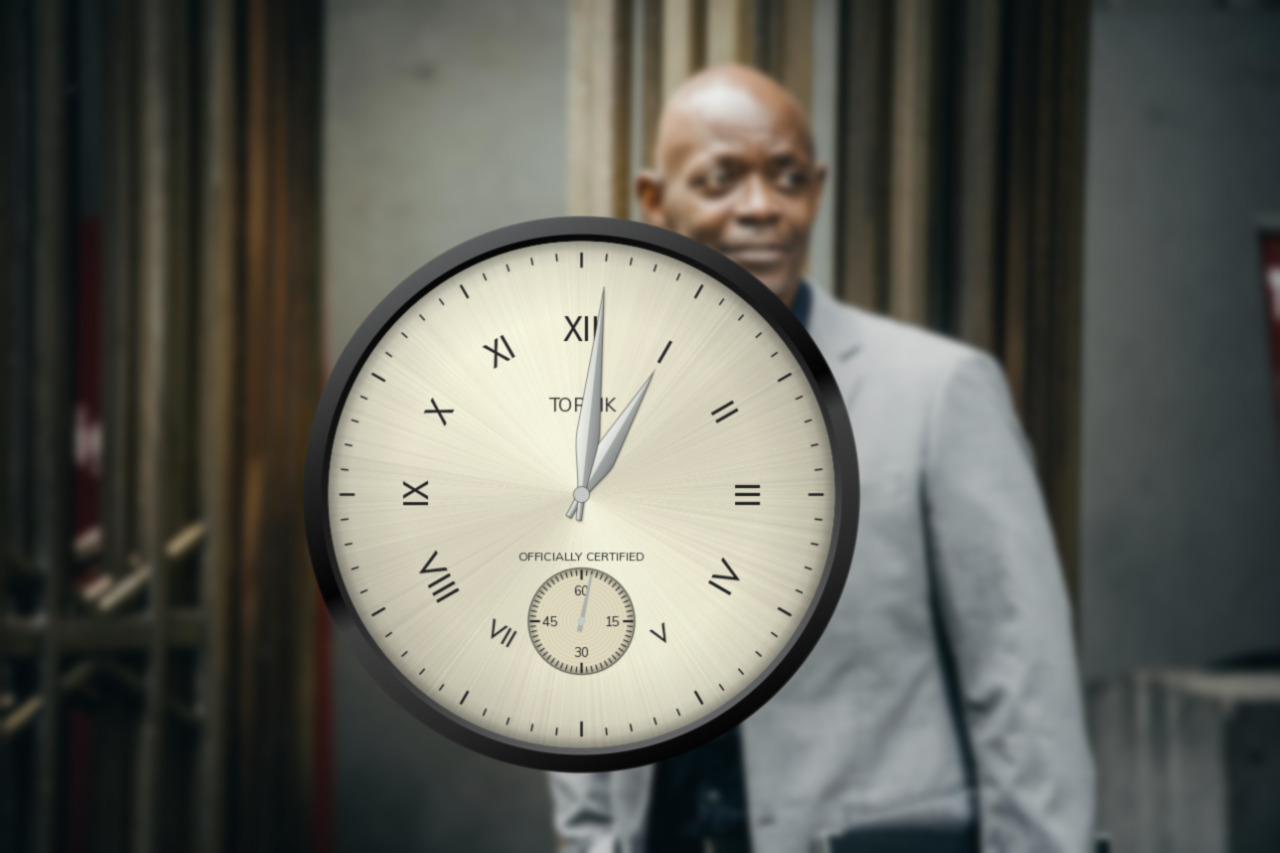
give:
1.01.02
